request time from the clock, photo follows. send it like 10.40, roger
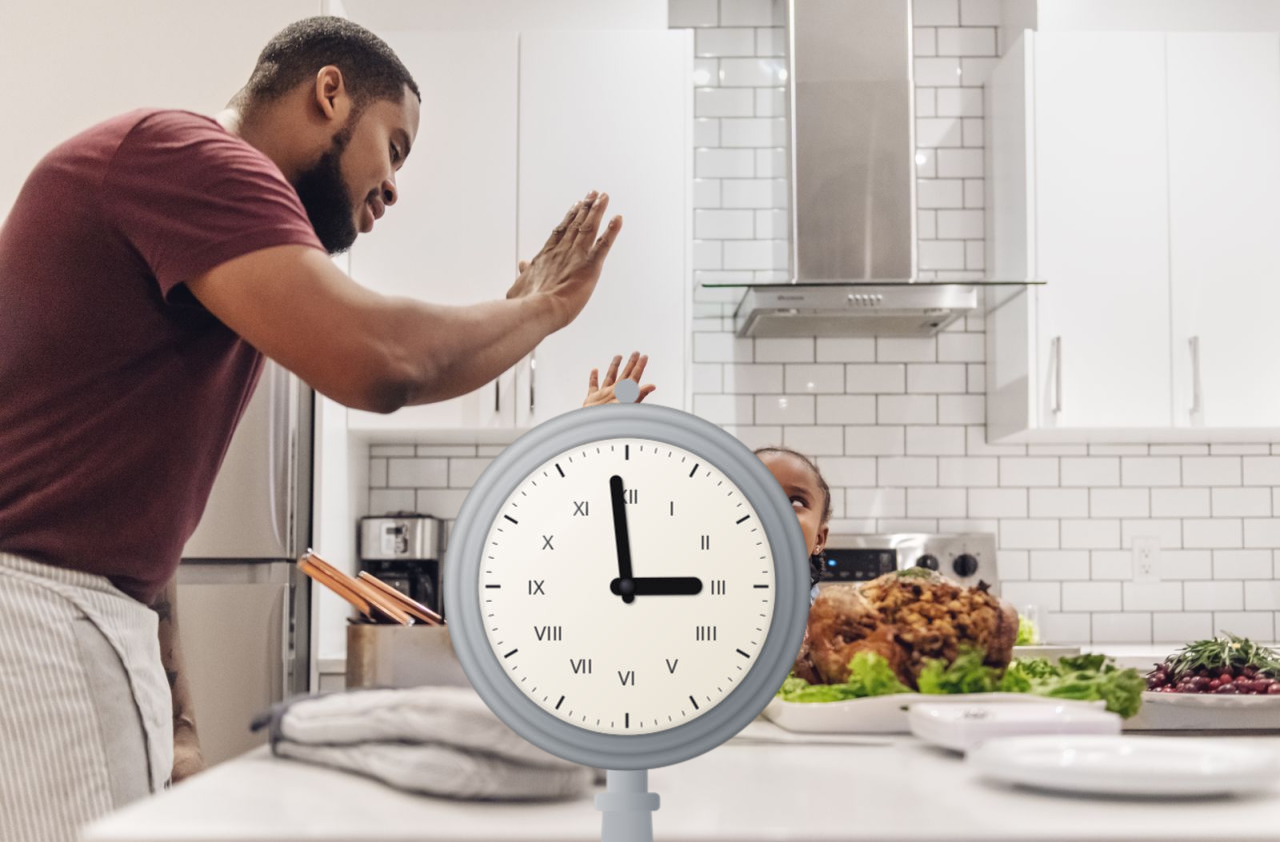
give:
2.59
